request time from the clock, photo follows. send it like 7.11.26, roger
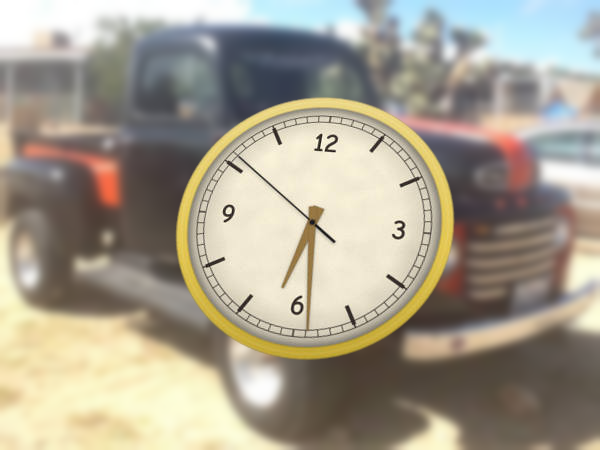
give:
6.28.51
